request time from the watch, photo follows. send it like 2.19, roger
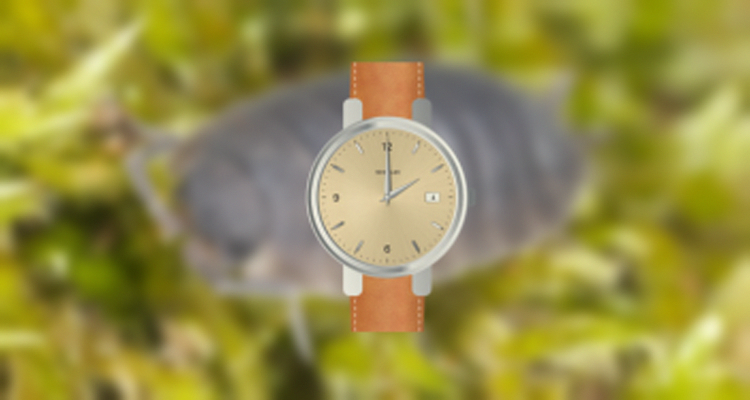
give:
2.00
